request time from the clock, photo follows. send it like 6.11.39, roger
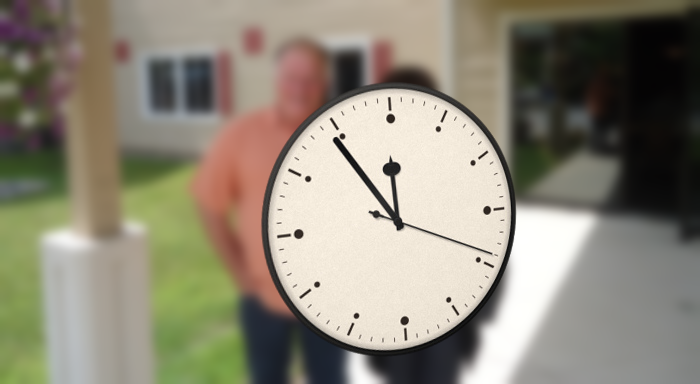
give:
11.54.19
